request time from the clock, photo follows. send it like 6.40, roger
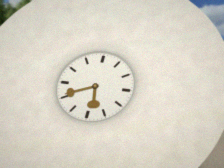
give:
5.41
